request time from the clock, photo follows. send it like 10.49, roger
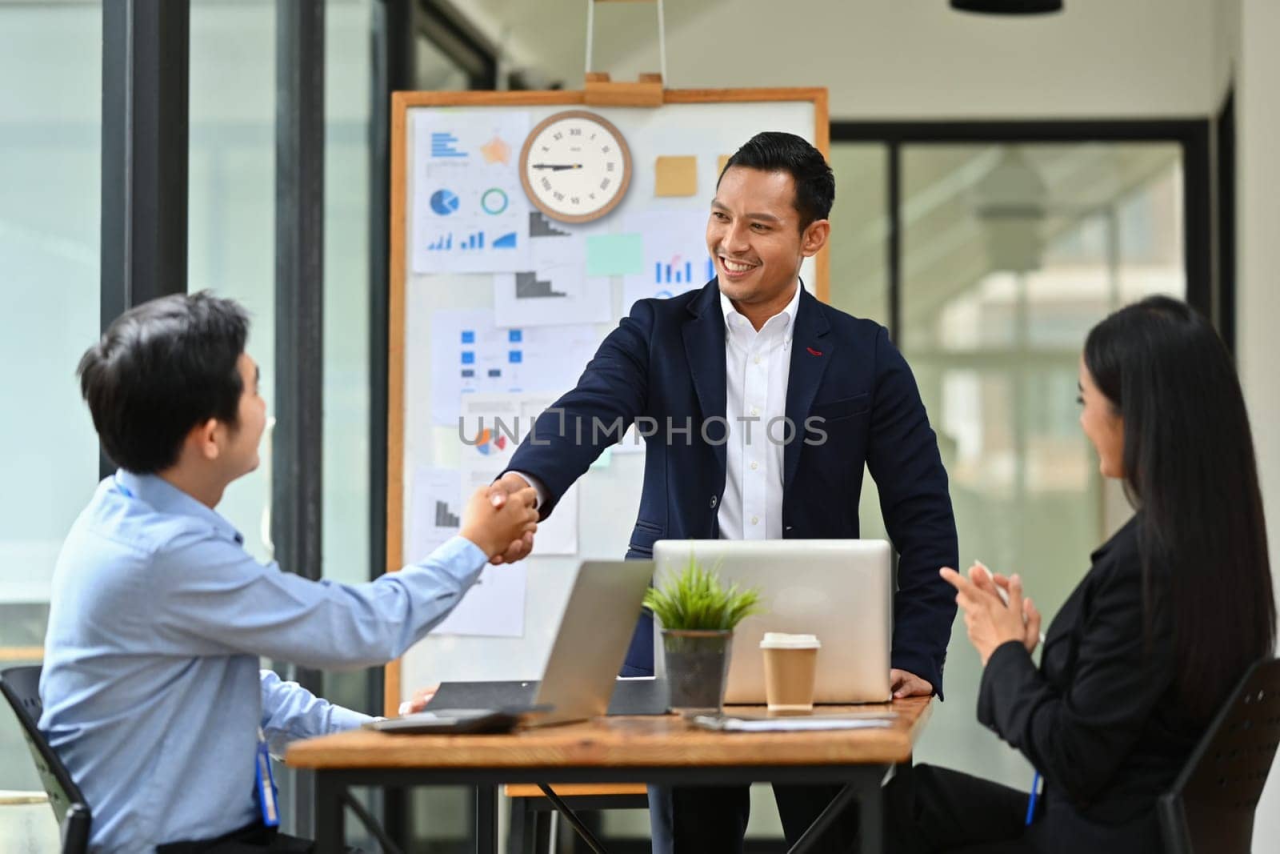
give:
8.45
